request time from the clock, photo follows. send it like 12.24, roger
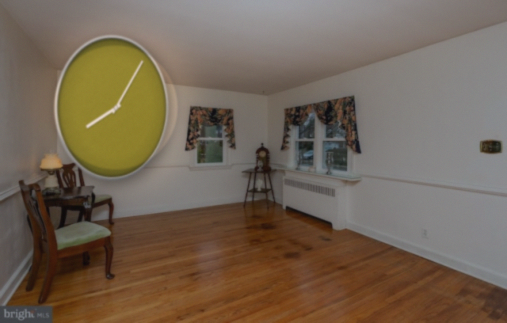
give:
8.06
